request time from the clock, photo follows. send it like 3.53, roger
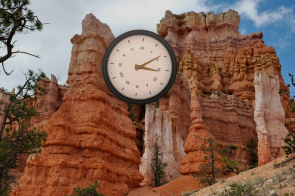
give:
3.09
